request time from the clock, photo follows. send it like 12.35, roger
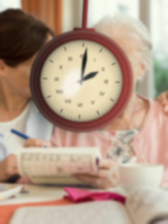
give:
2.01
